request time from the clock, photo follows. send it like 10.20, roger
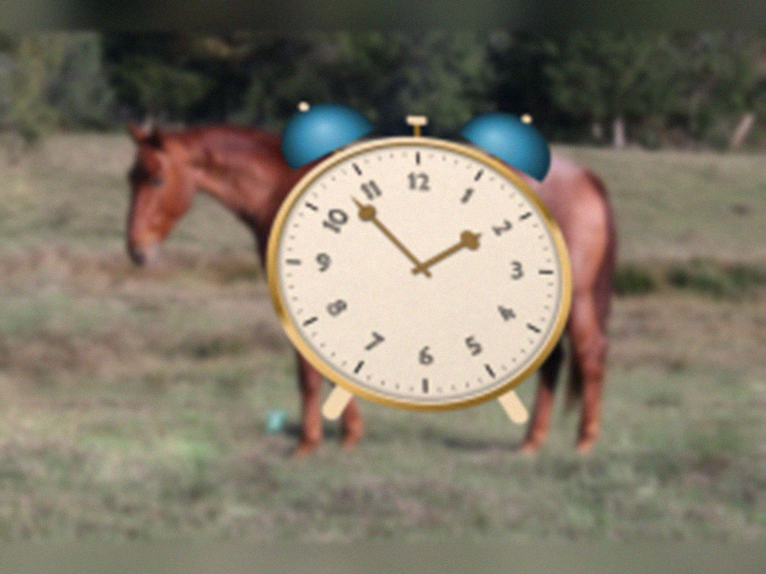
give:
1.53
